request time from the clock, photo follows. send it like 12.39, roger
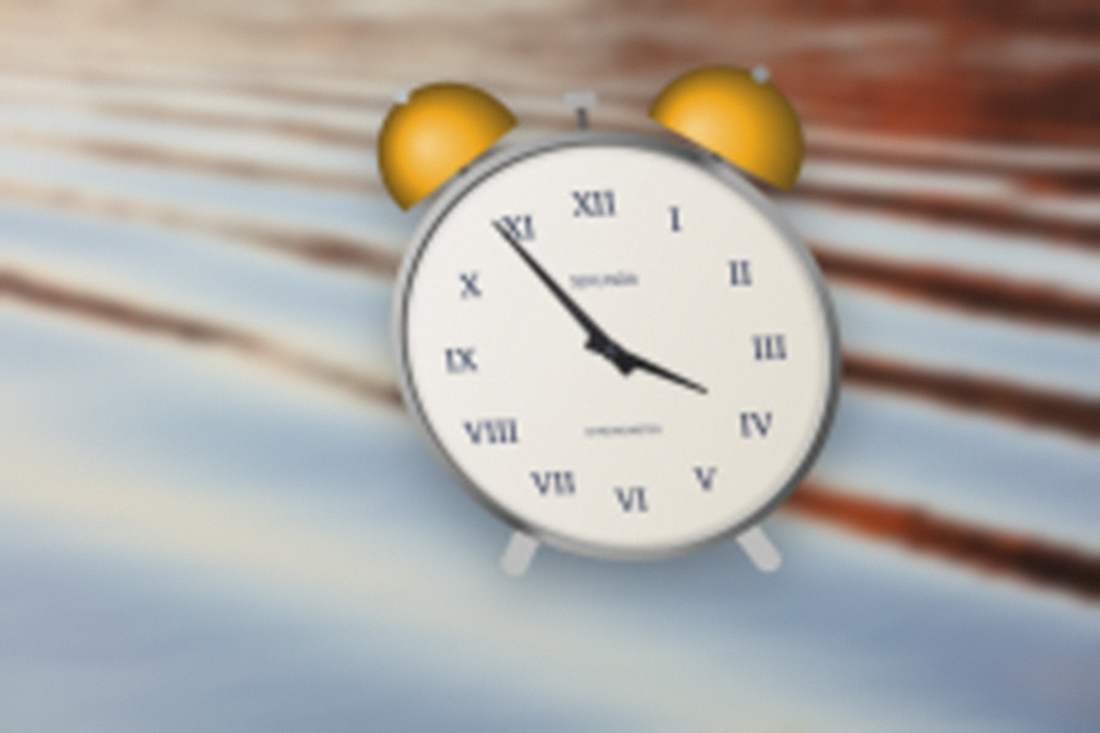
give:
3.54
